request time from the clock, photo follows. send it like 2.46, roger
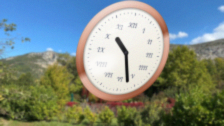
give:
10.27
